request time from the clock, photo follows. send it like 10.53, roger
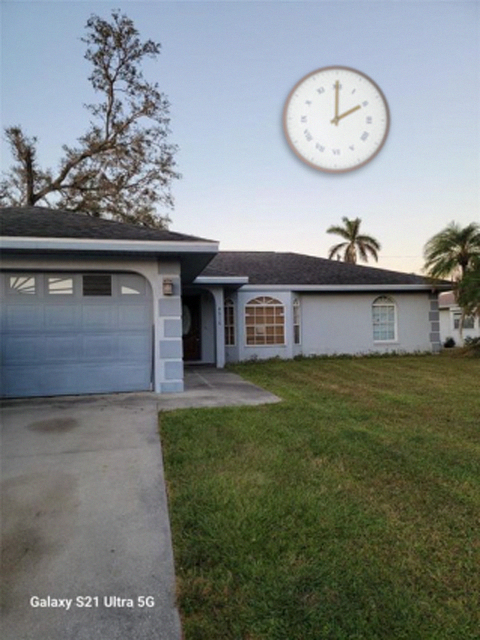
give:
2.00
